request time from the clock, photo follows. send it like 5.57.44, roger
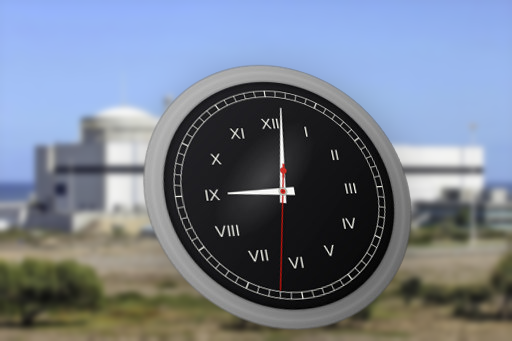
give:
9.01.32
